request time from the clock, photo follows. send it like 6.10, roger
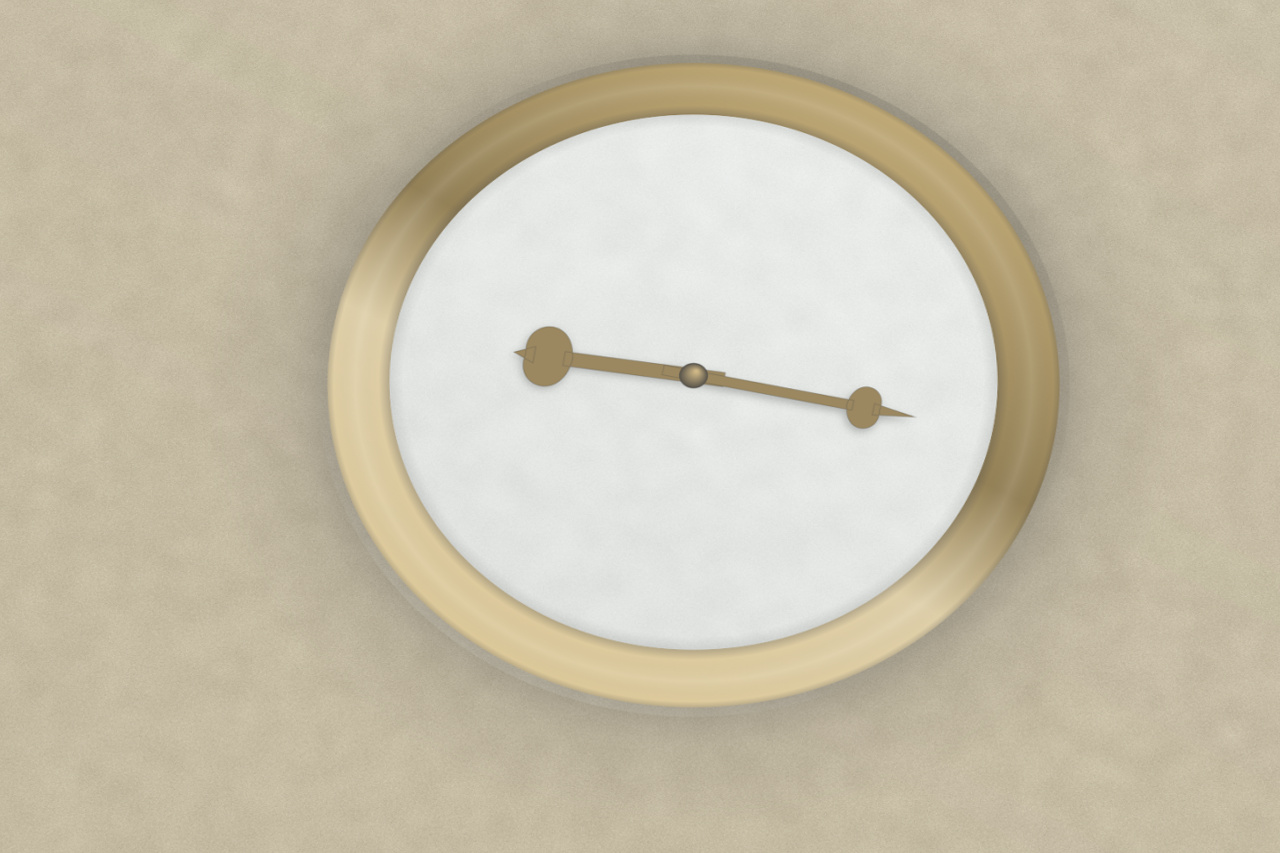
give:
9.17
